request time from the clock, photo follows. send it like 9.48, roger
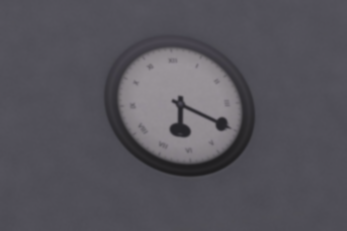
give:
6.20
